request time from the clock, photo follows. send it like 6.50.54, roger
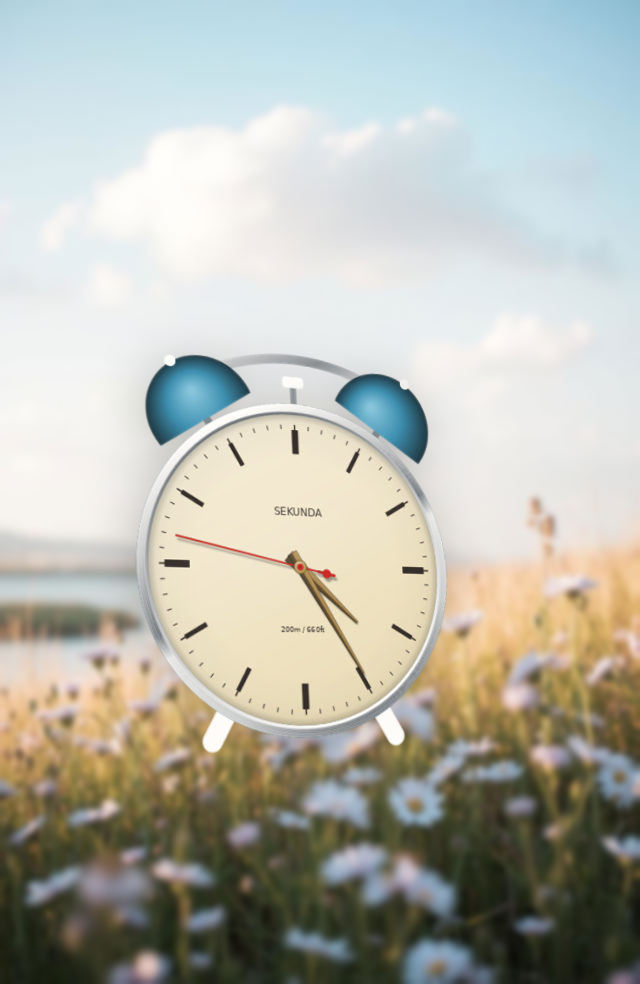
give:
4.24.47
